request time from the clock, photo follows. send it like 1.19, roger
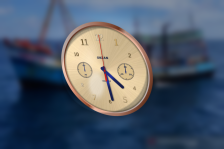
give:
4.29
